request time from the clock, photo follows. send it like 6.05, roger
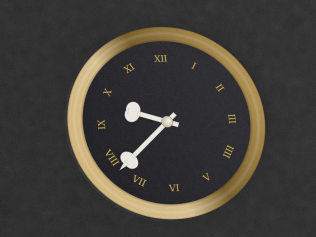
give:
9.38
